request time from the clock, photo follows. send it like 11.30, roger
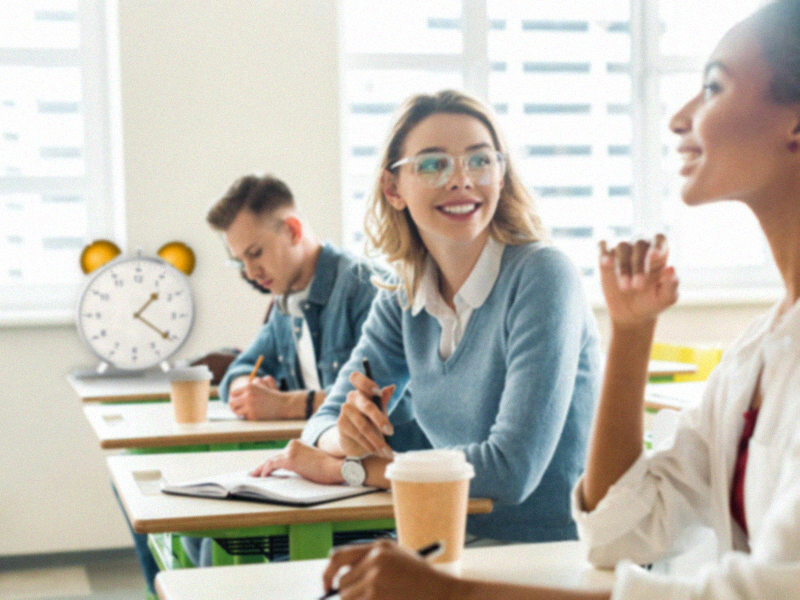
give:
1.21
